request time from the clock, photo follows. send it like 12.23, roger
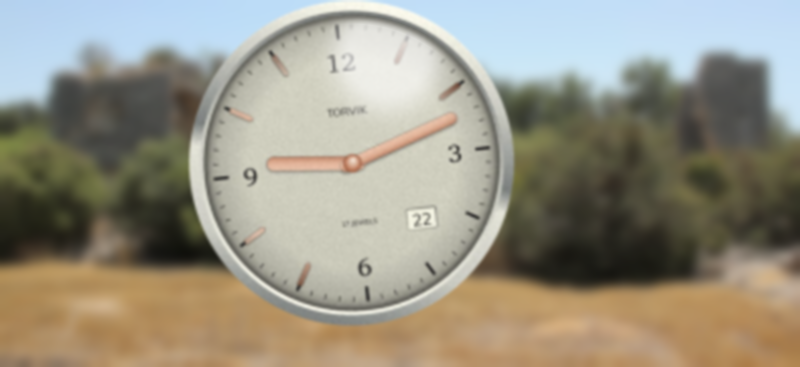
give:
9.12
